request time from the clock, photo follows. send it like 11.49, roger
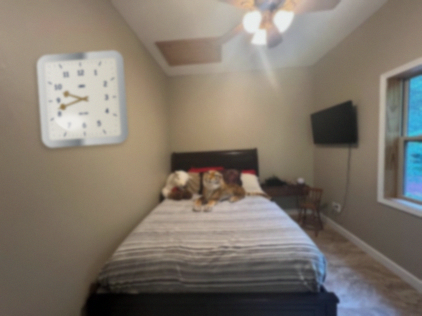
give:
9.42
